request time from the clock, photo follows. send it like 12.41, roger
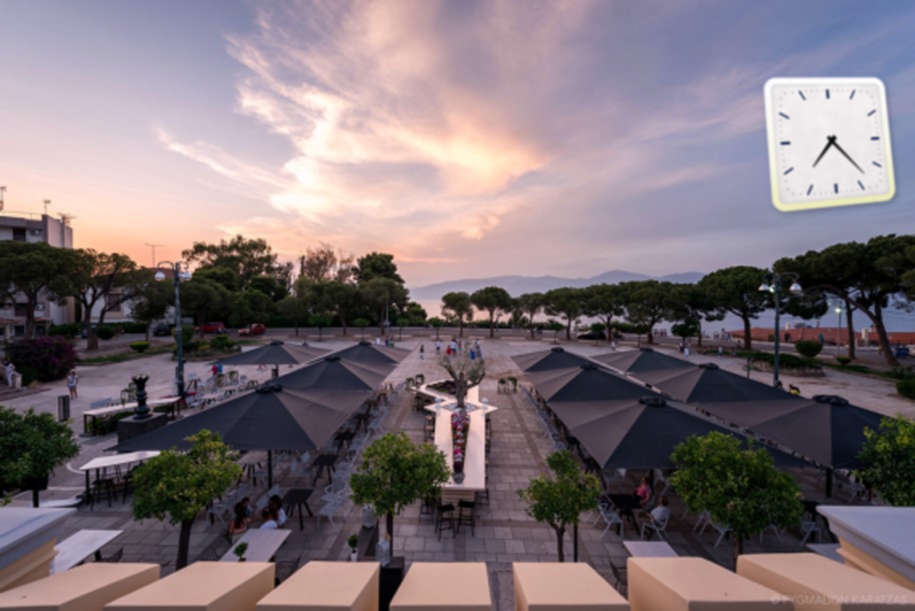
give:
7.23
